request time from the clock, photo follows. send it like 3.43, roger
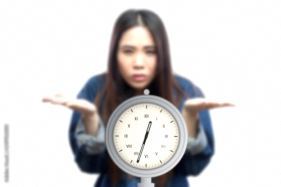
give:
12.33
